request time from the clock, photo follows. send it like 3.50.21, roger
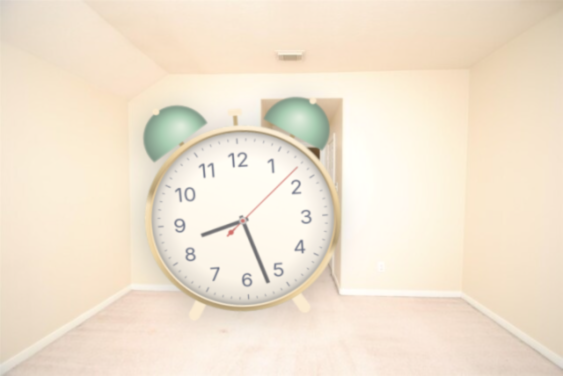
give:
8.27.08
